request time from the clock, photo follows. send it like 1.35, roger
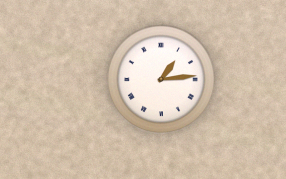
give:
1.14
